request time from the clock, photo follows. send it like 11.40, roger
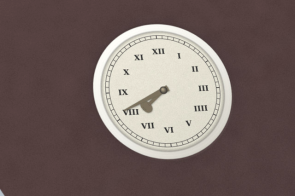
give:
7.41
